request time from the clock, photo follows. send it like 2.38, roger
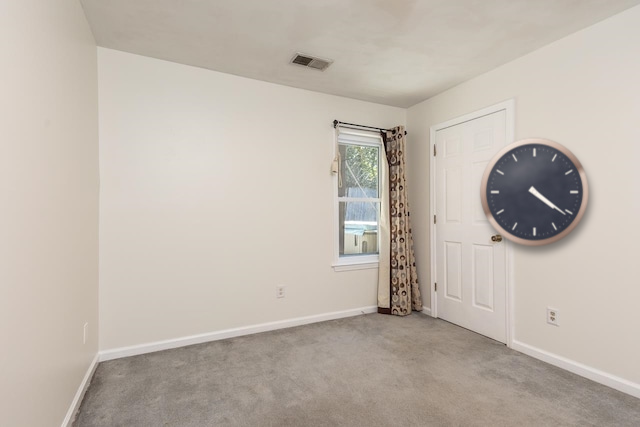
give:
4.21
